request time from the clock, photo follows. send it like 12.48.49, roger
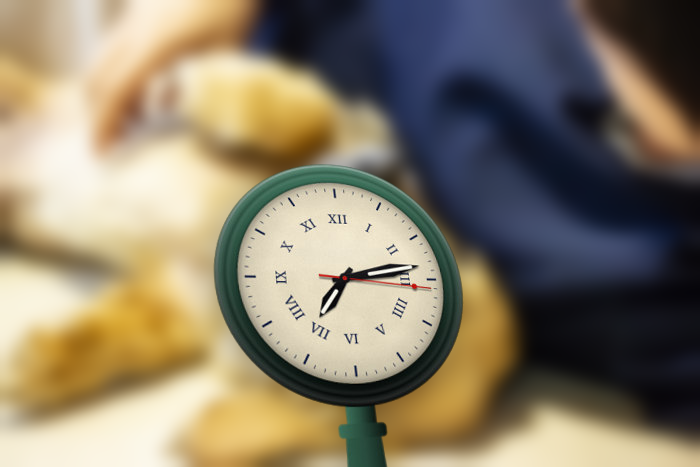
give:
7.13.16
